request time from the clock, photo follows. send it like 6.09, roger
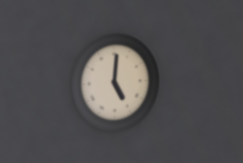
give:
5.01
